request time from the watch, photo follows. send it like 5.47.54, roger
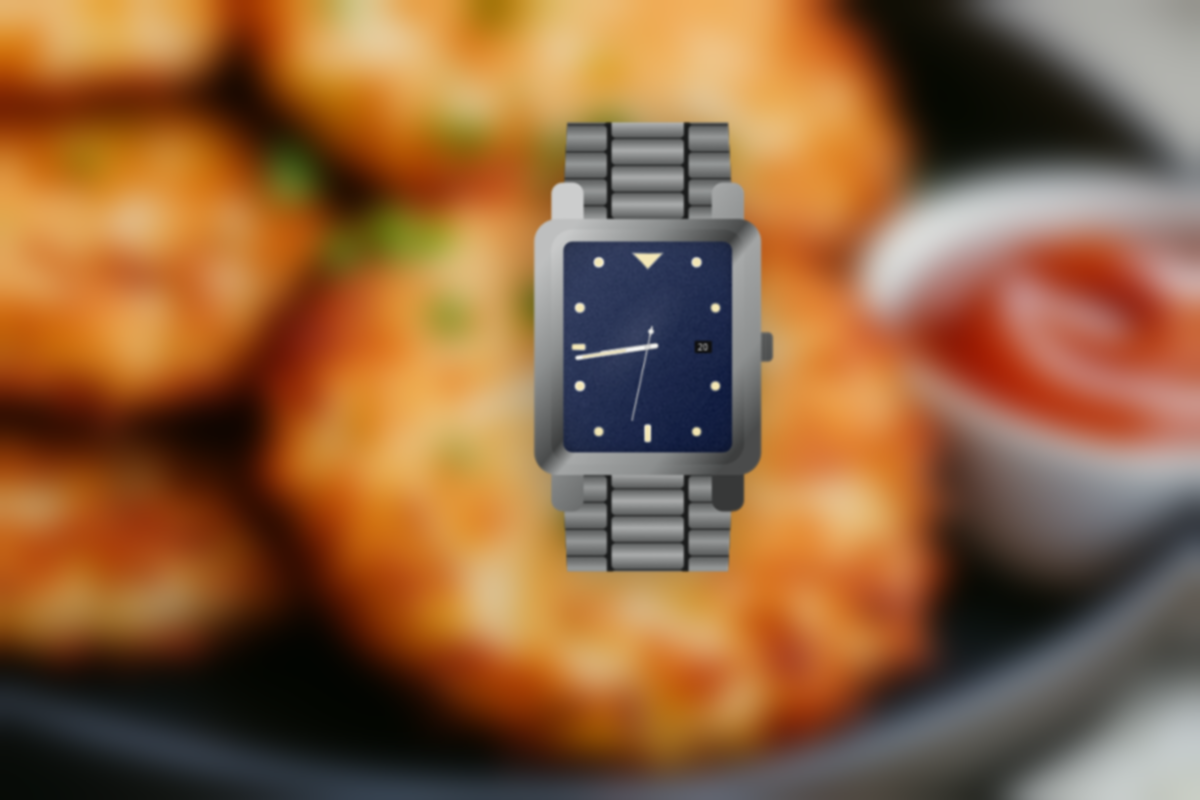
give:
8.43.32
